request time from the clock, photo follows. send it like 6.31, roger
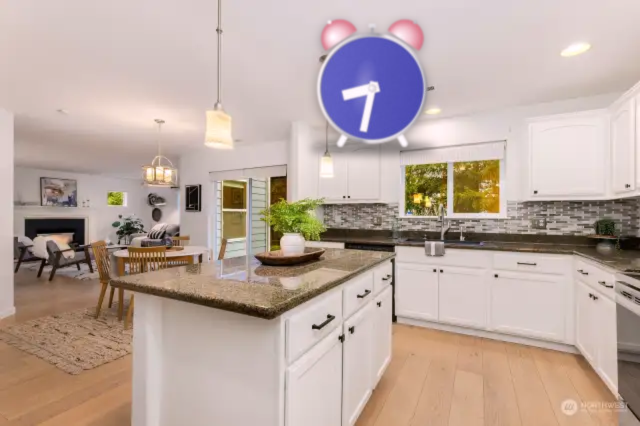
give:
8.32
